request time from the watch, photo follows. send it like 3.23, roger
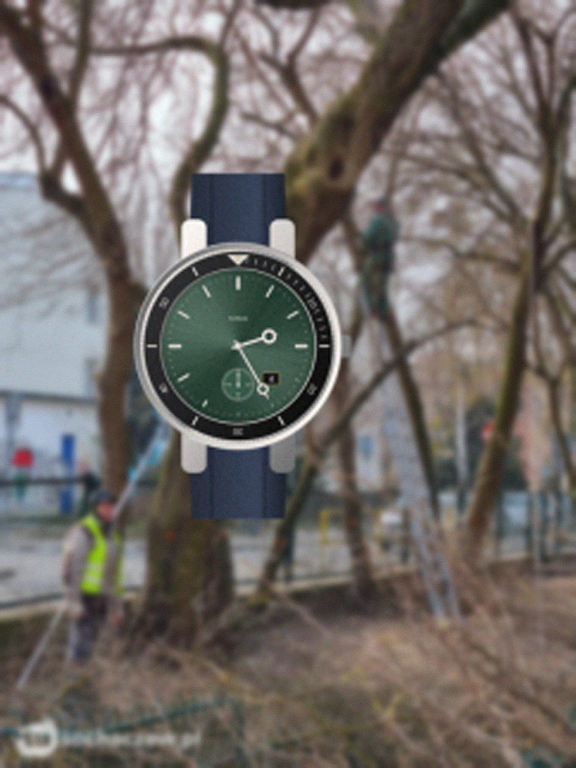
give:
2.25
